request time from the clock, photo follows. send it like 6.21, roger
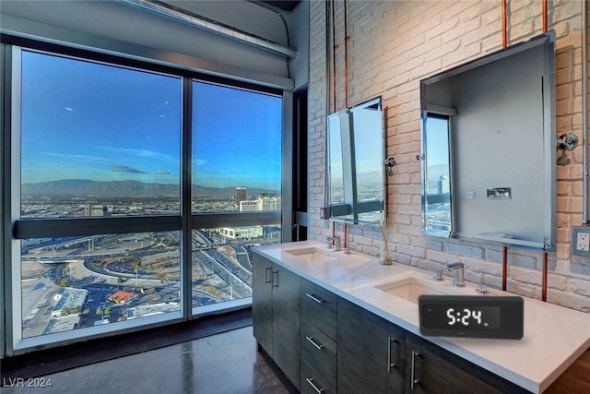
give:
5.24
